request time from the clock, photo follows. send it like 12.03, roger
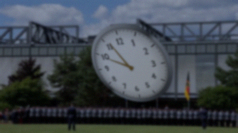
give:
9.56
